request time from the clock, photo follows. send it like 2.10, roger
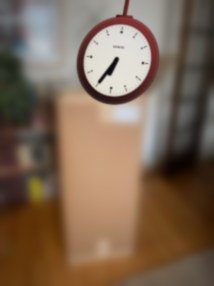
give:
6.35
